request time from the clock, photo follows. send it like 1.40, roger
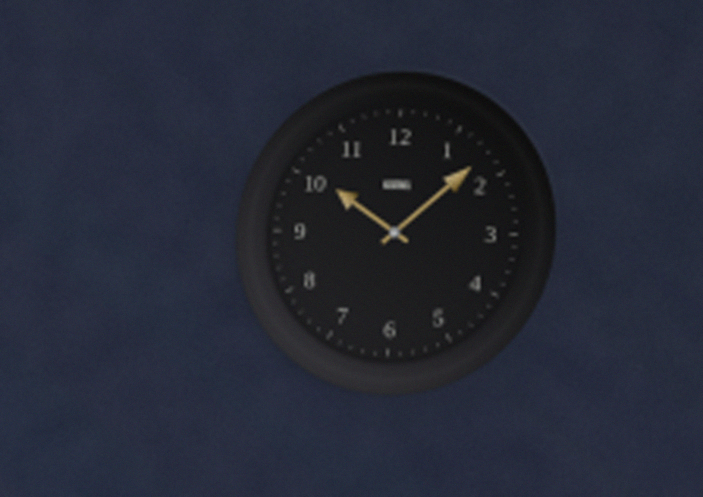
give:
10.08
